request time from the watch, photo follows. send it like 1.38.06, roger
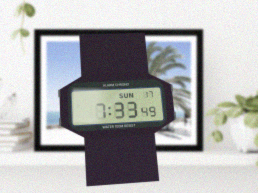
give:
7.33.49
